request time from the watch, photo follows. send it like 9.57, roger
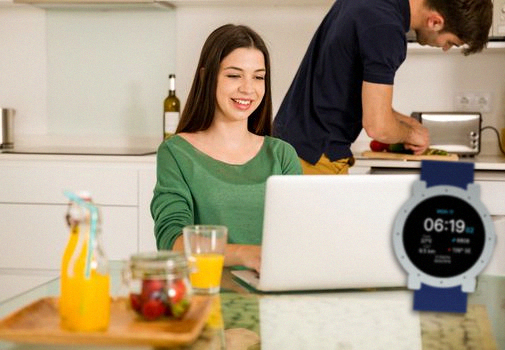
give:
6.19
